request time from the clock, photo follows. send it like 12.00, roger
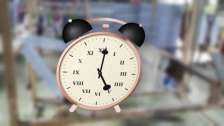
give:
5.01
